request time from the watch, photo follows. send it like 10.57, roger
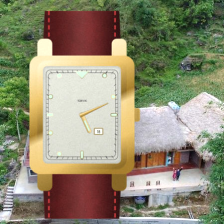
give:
5.11
